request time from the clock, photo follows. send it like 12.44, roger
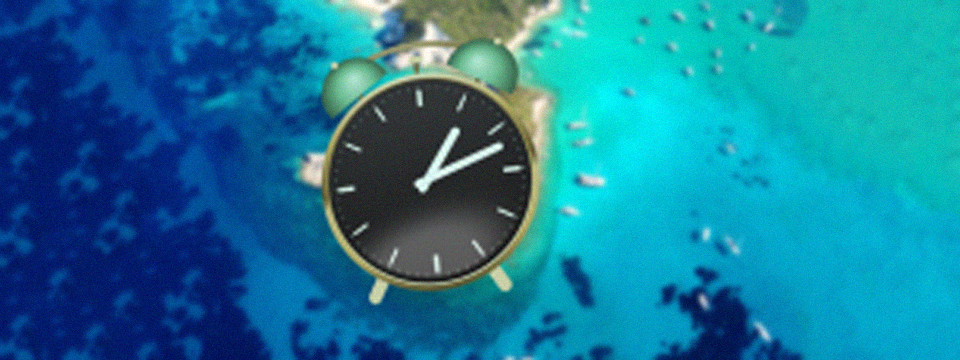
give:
1.12
